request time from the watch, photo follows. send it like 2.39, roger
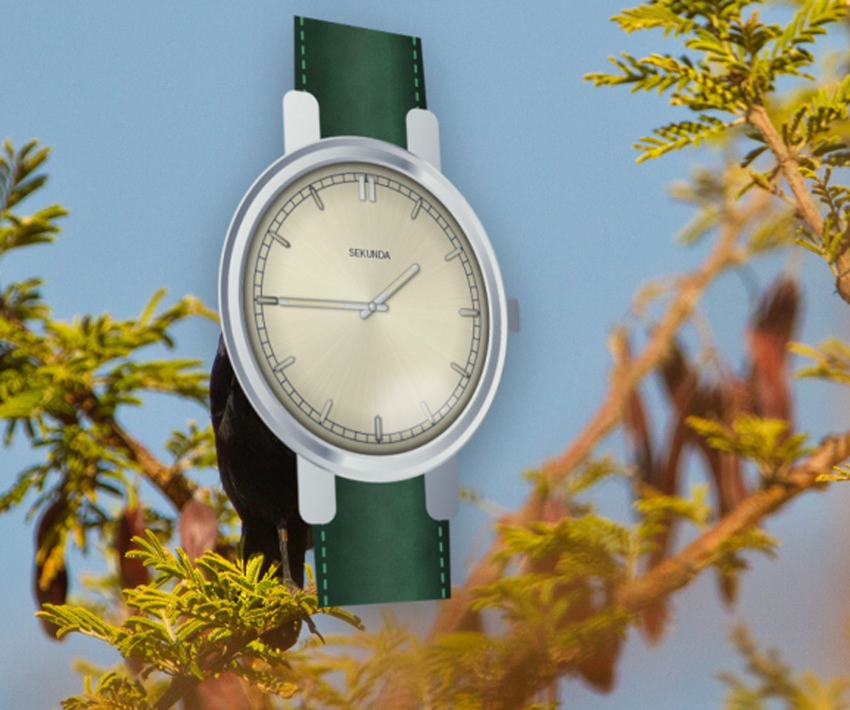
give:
1.45
